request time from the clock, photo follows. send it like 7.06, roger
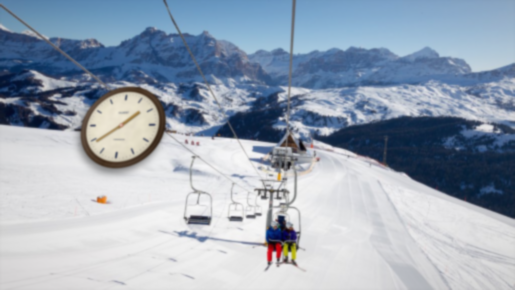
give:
1.39
